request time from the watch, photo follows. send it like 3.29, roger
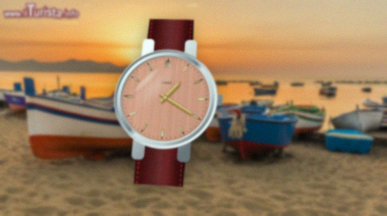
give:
1.20
